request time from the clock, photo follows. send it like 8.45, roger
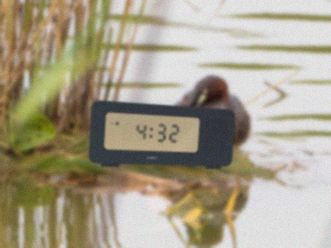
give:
4.32
